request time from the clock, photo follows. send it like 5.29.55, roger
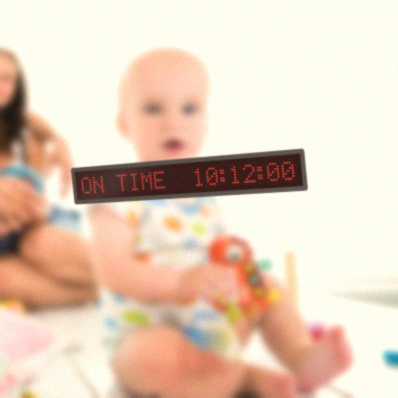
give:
10.12.00
